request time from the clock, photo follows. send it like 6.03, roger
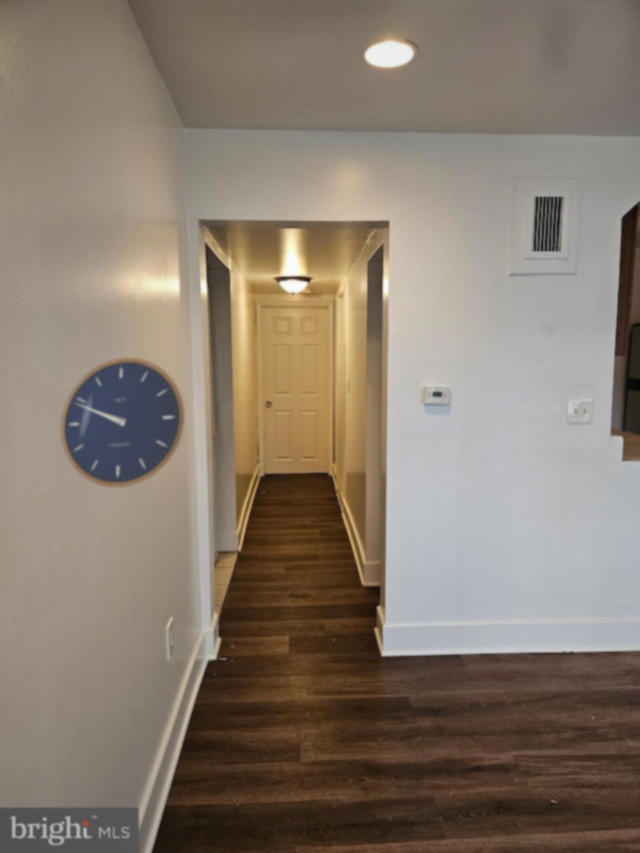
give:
9.49
